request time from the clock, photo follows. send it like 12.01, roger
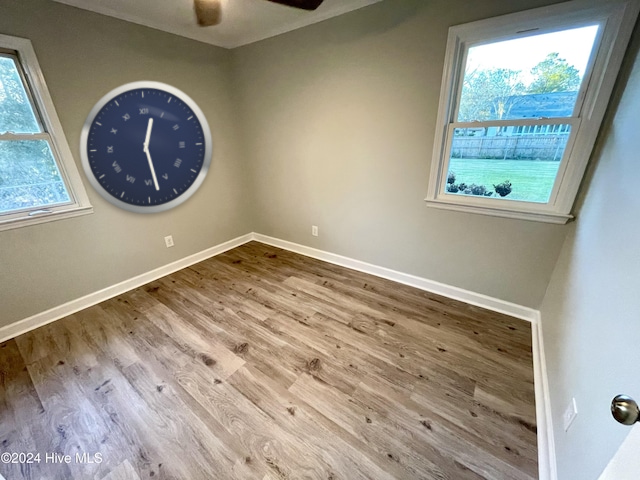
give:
12.28
